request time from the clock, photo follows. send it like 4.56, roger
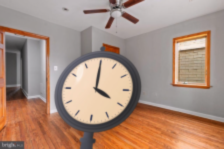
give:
4.00
